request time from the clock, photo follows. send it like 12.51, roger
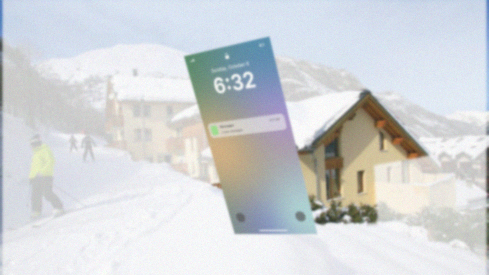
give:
6.32
